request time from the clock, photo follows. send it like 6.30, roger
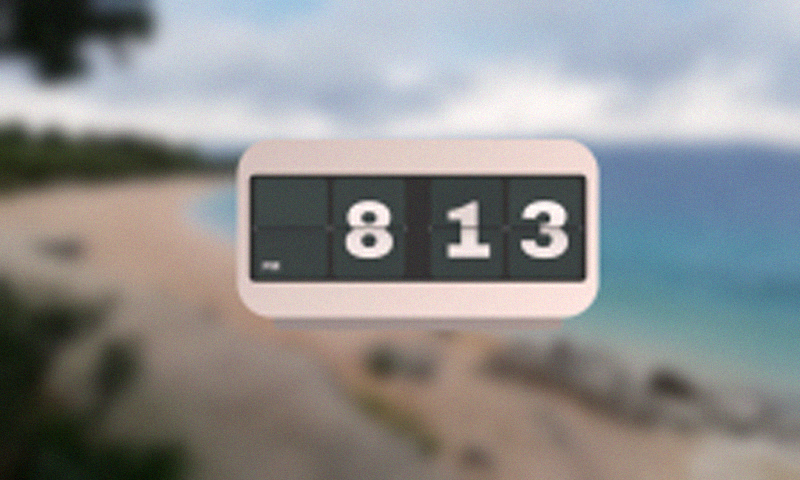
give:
8.13
